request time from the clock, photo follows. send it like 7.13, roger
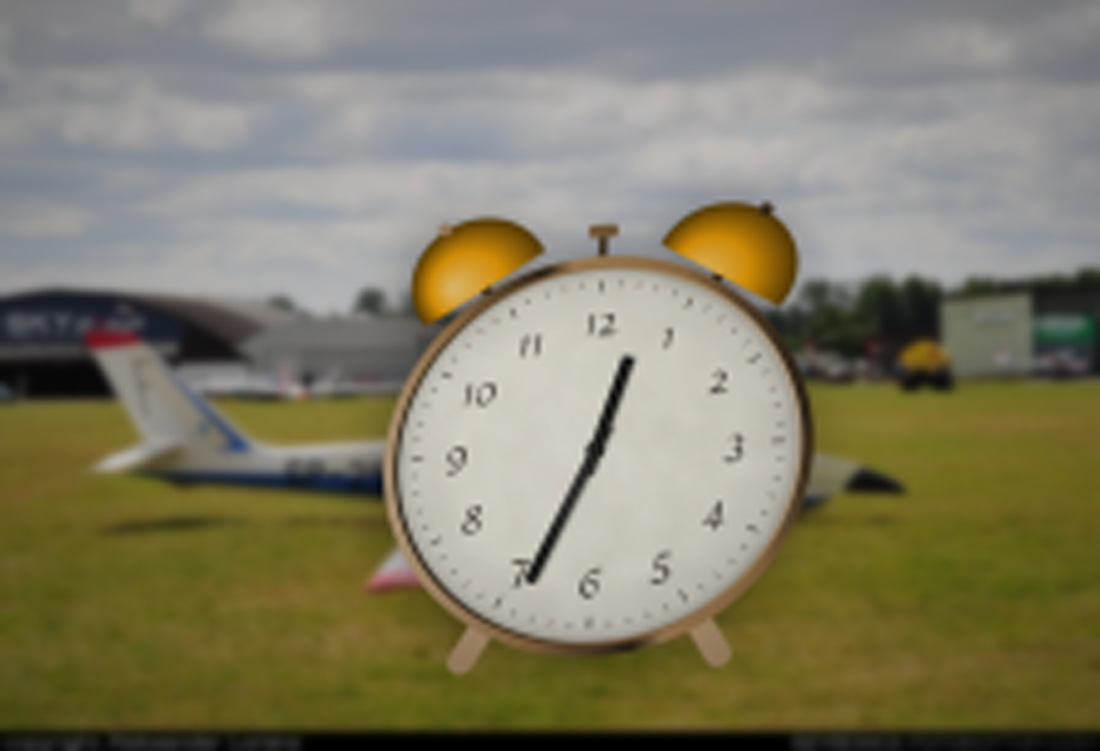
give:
12.34
